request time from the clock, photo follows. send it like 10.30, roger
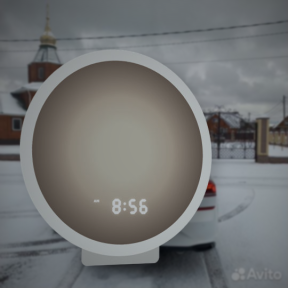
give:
8.56
